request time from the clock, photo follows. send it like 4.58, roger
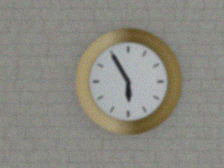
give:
5.55
